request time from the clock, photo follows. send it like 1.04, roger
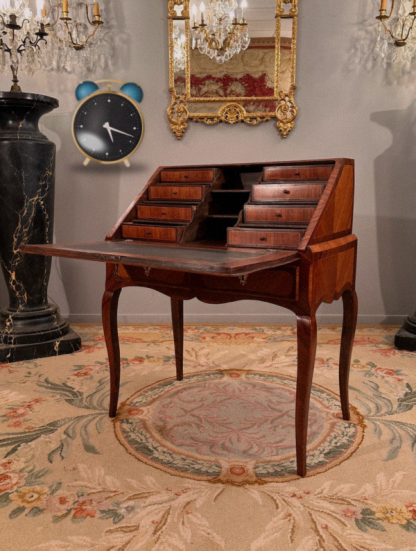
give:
5.18
